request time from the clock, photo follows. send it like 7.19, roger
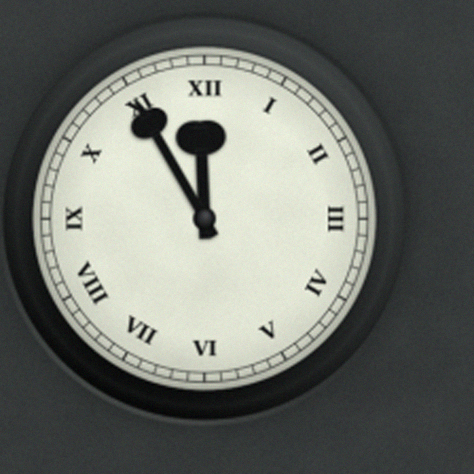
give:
11.55
